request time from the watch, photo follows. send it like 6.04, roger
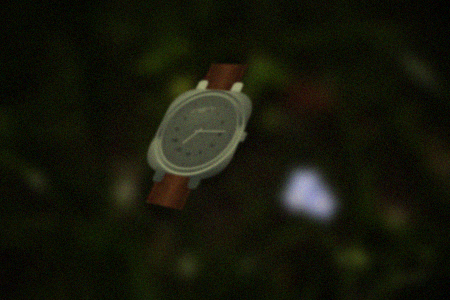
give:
7.14
